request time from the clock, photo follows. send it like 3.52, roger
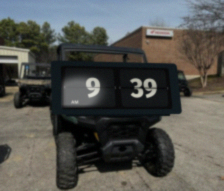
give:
9.39
